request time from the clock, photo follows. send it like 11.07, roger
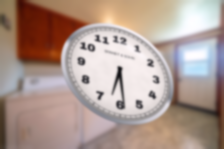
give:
6.29
